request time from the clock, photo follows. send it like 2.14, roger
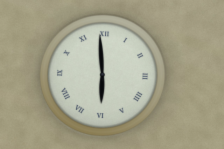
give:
5.59
